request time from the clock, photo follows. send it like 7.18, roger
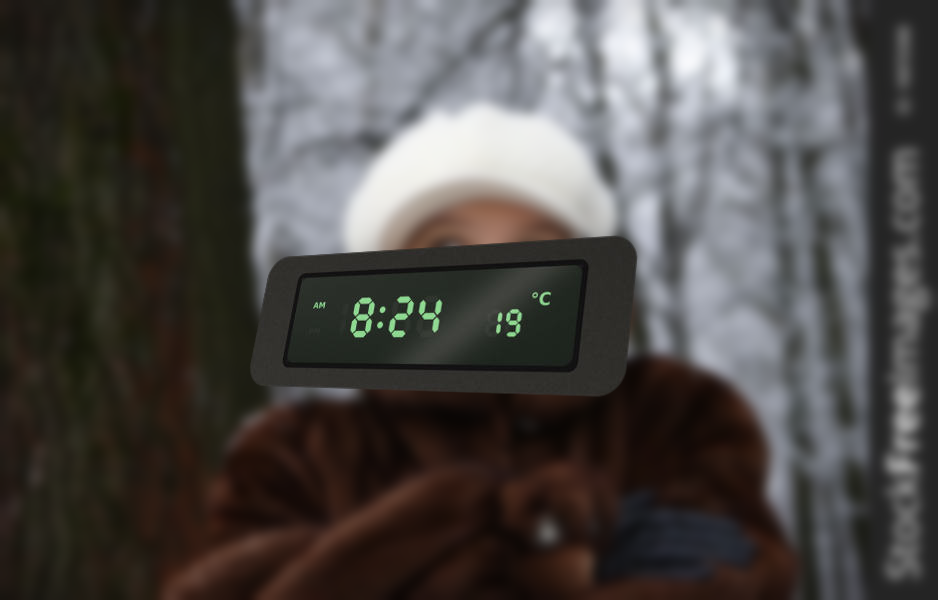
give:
8.24
